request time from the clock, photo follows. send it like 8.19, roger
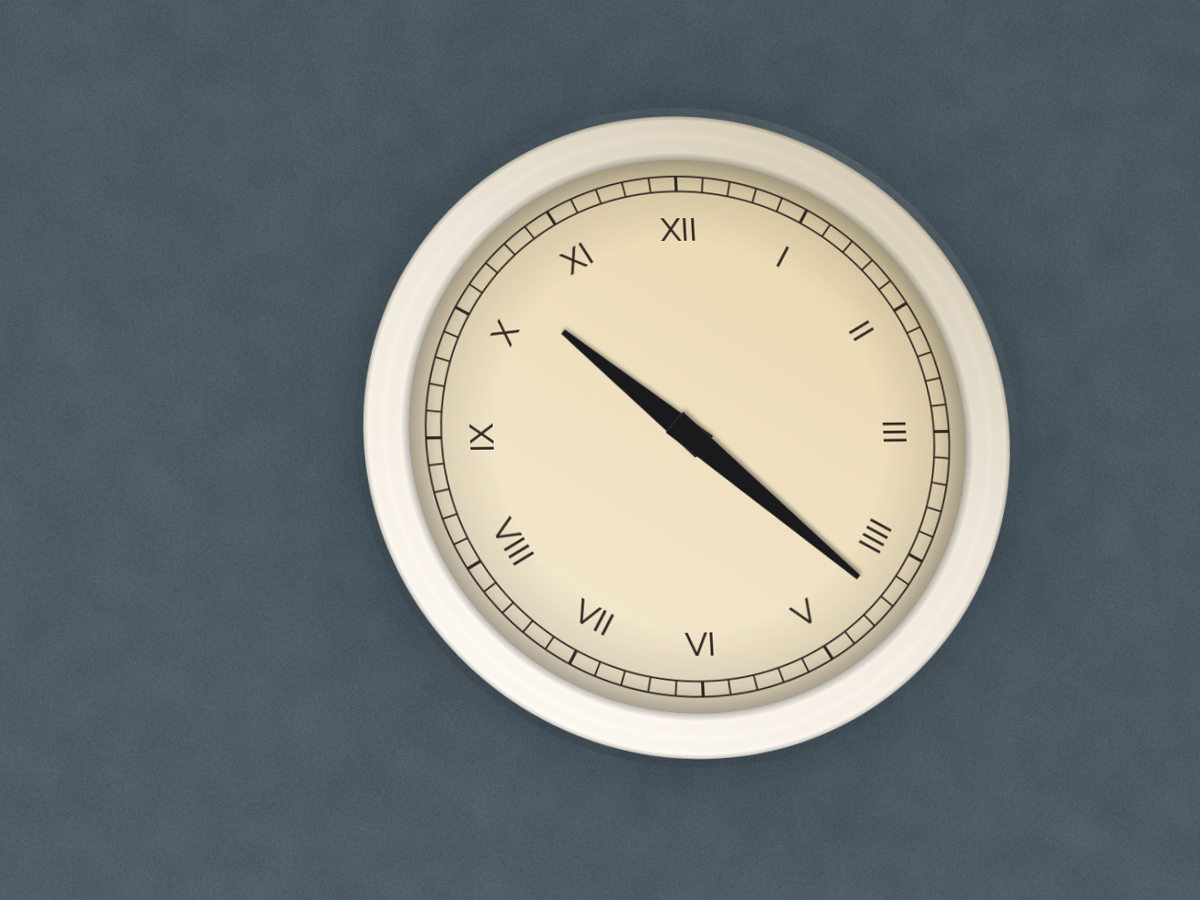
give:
10.22
